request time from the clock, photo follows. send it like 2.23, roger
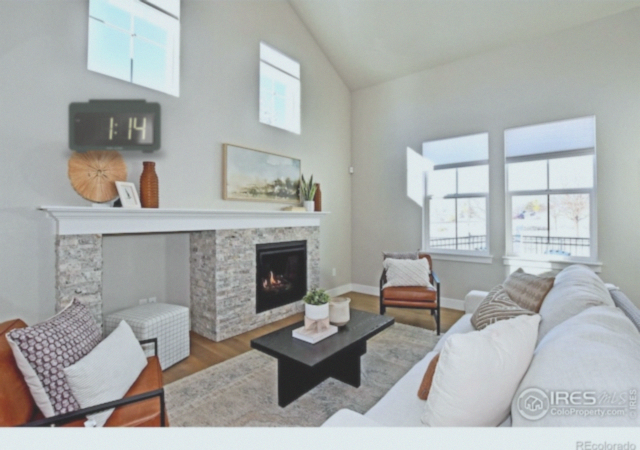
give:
1.14
